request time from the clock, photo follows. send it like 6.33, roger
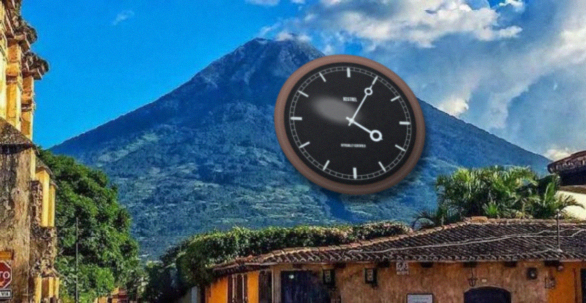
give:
4.05
